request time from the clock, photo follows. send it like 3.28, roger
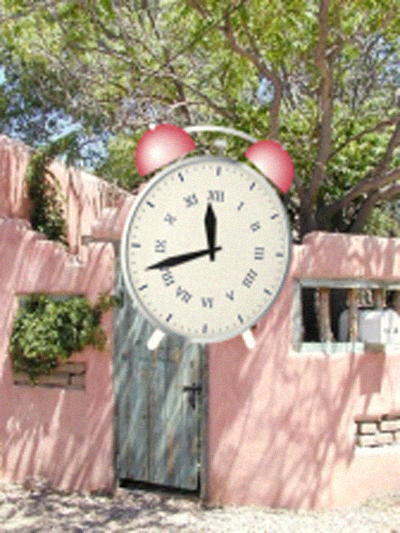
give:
11.42
